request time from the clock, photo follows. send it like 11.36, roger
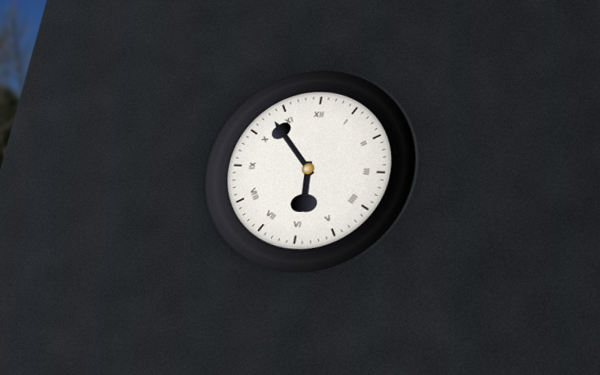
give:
5.53
